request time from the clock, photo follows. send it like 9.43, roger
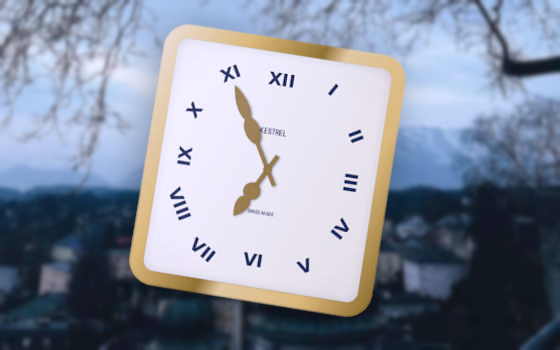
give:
6.55
